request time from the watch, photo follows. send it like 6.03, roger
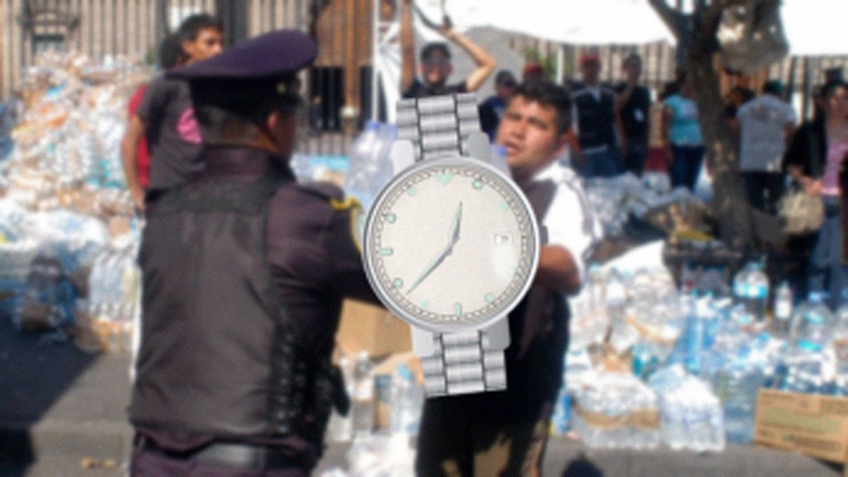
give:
12.38
